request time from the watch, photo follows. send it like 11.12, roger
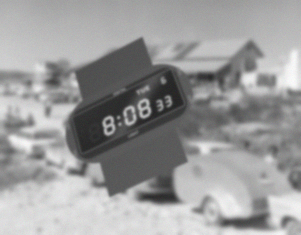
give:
8.08
